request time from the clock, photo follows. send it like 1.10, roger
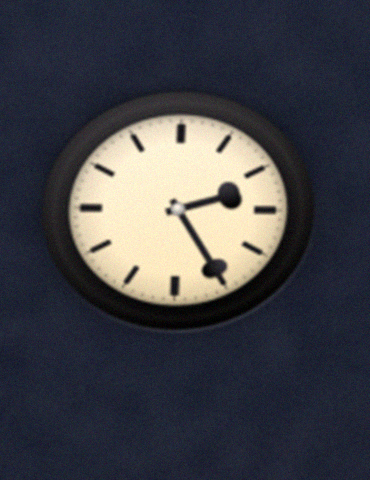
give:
2.25
